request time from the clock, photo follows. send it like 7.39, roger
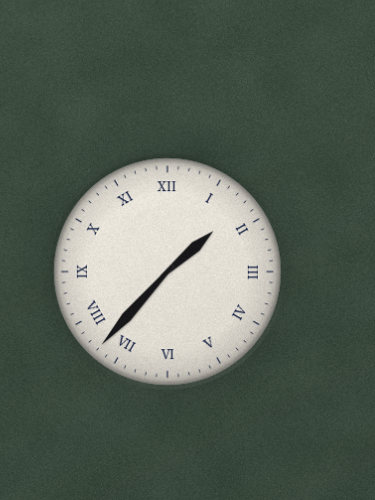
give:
1.37
